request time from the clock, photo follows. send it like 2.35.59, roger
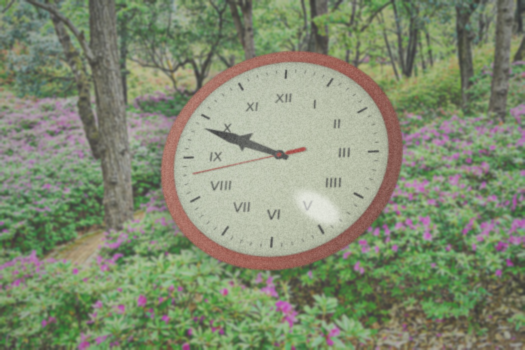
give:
9.48.43
